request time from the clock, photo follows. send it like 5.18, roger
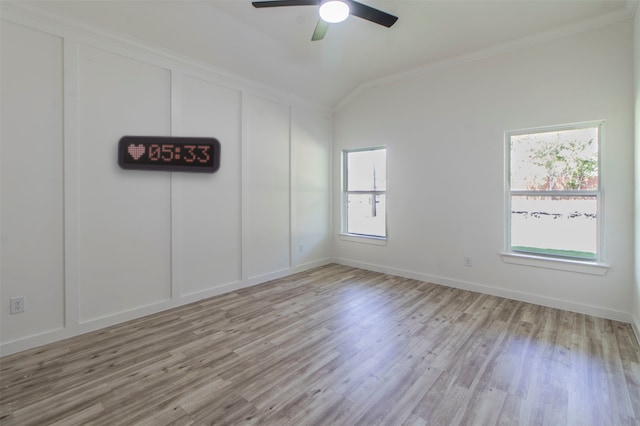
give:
5.33
